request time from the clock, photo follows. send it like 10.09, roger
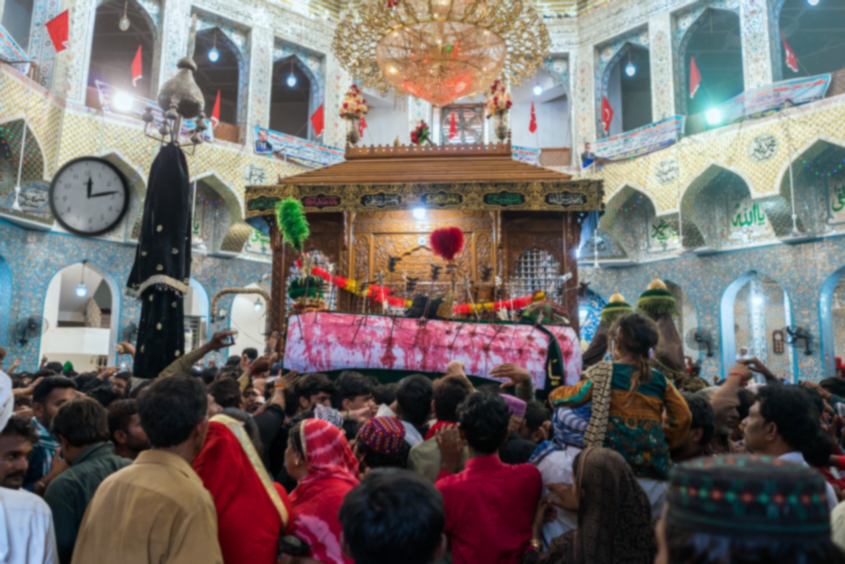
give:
12.14
